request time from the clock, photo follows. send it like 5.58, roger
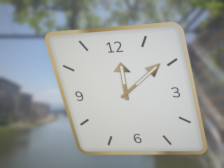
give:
12.09
